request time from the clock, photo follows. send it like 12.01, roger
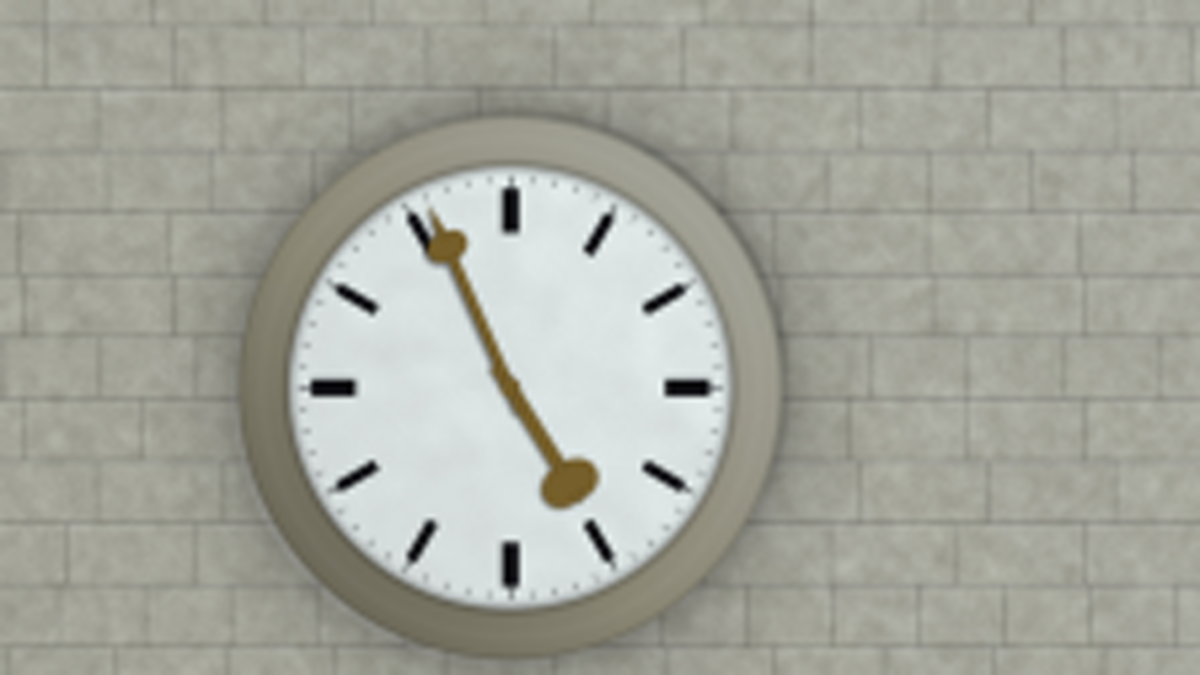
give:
4.56
